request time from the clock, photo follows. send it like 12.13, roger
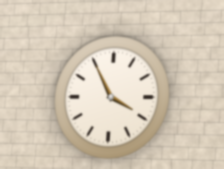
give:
3.55
